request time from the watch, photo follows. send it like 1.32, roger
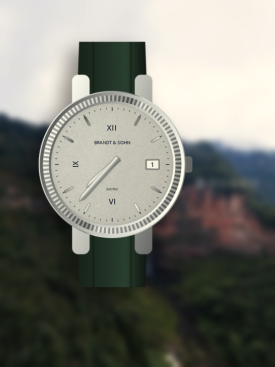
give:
7.37
